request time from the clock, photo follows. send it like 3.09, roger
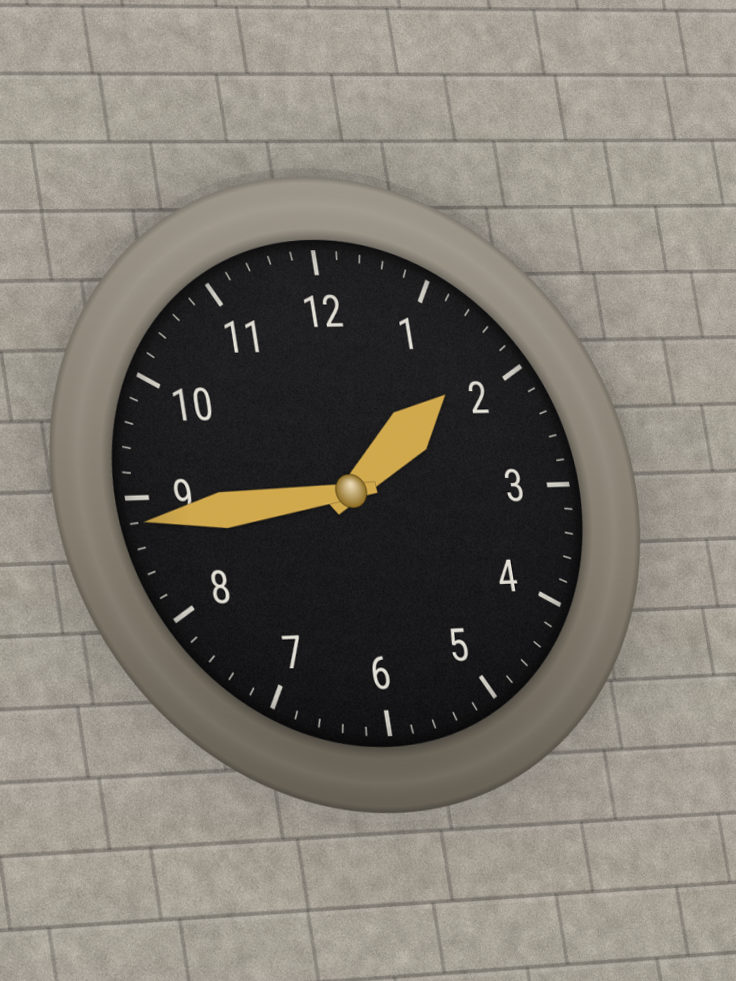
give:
1.44
